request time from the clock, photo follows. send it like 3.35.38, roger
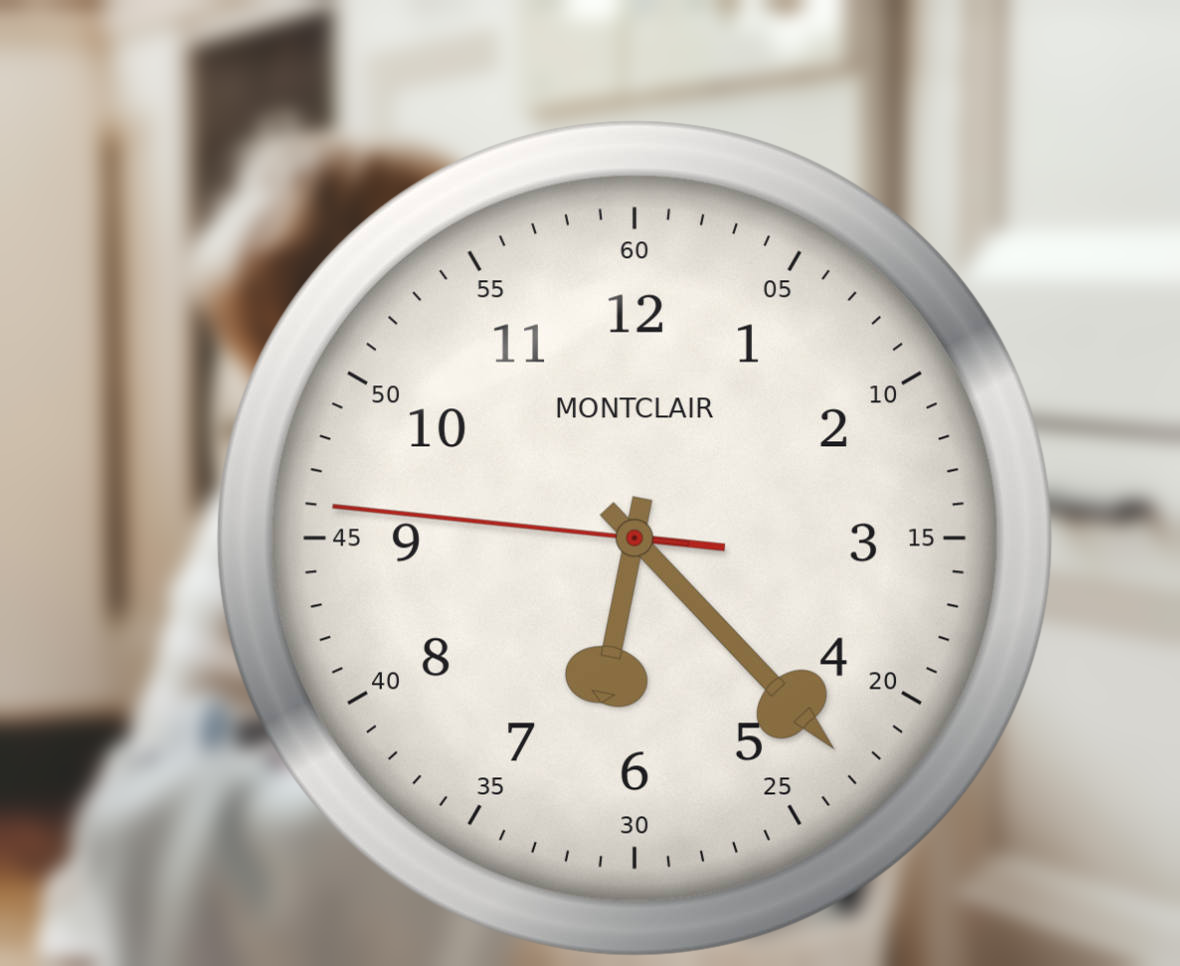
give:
6.22.46
